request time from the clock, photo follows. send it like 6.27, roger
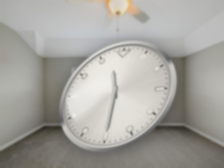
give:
11.30
